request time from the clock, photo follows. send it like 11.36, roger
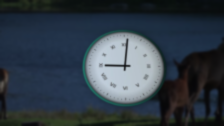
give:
9.01
